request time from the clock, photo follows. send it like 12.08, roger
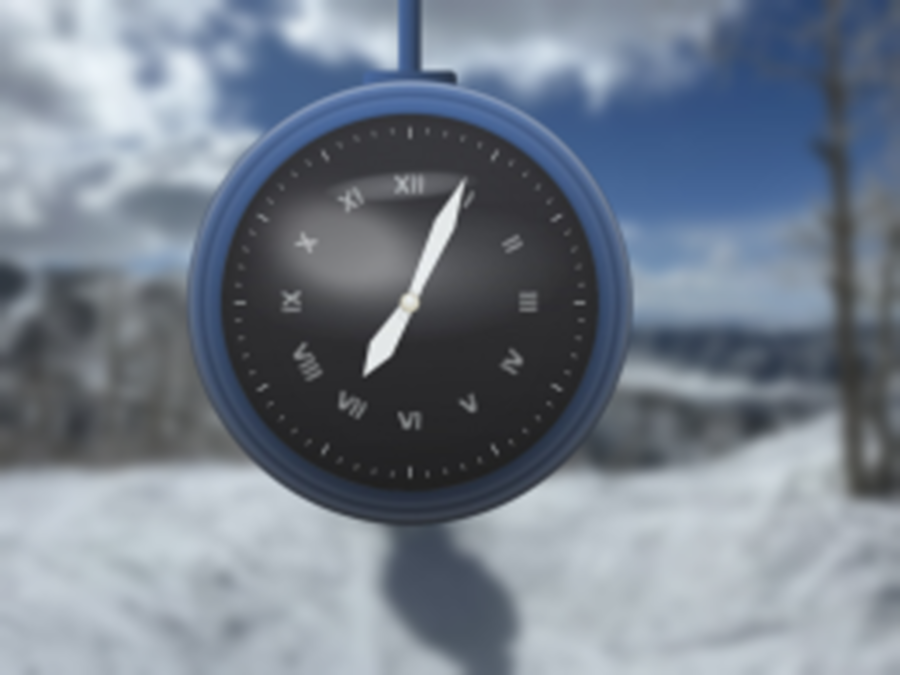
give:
7.04
